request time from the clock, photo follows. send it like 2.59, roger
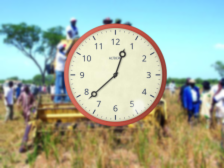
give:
12.38
